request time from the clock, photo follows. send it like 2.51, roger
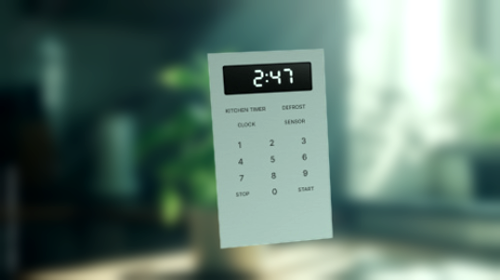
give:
2.47
